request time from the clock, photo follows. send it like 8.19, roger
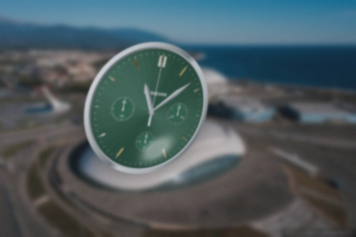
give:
11.08
